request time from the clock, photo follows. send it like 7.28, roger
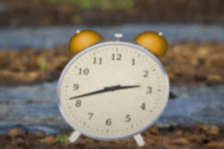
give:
2.42
